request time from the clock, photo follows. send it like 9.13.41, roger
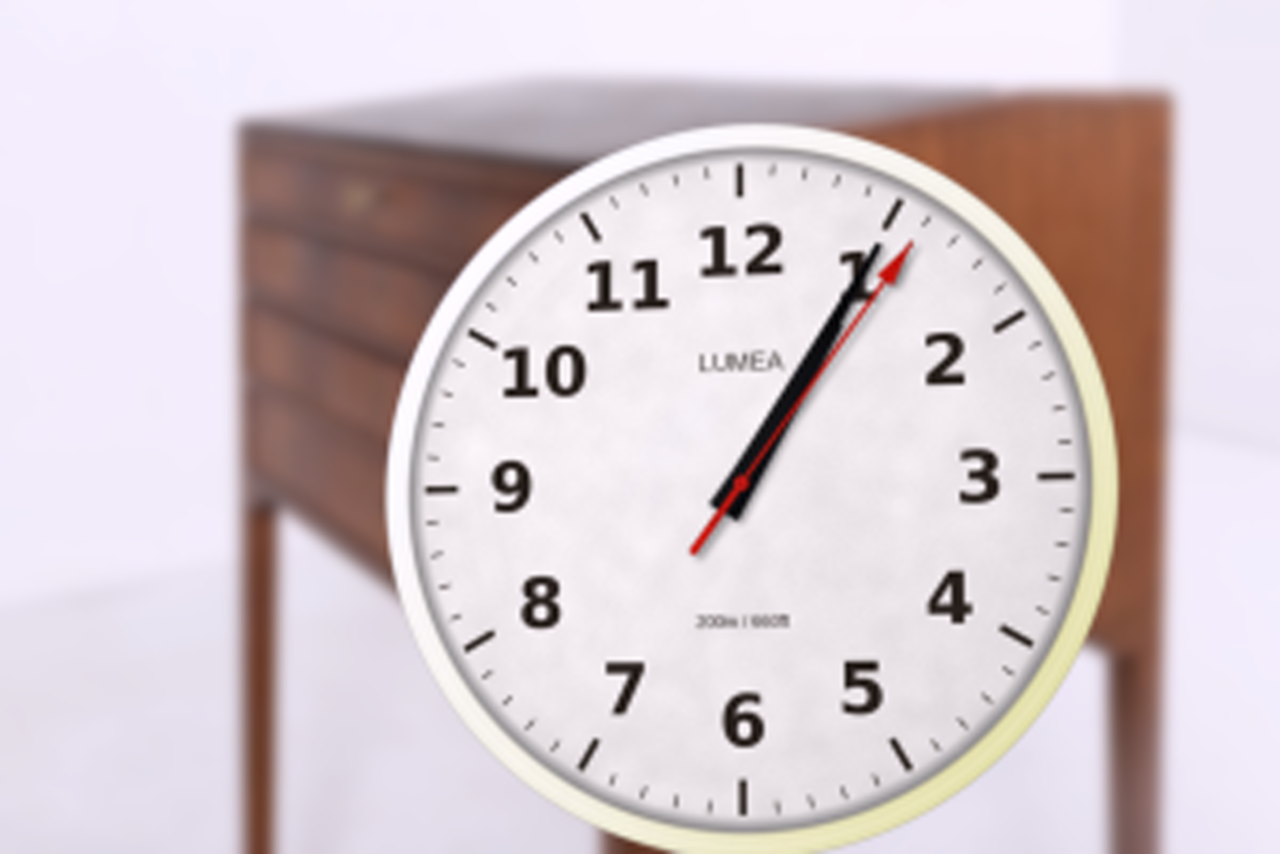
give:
1.05.06
